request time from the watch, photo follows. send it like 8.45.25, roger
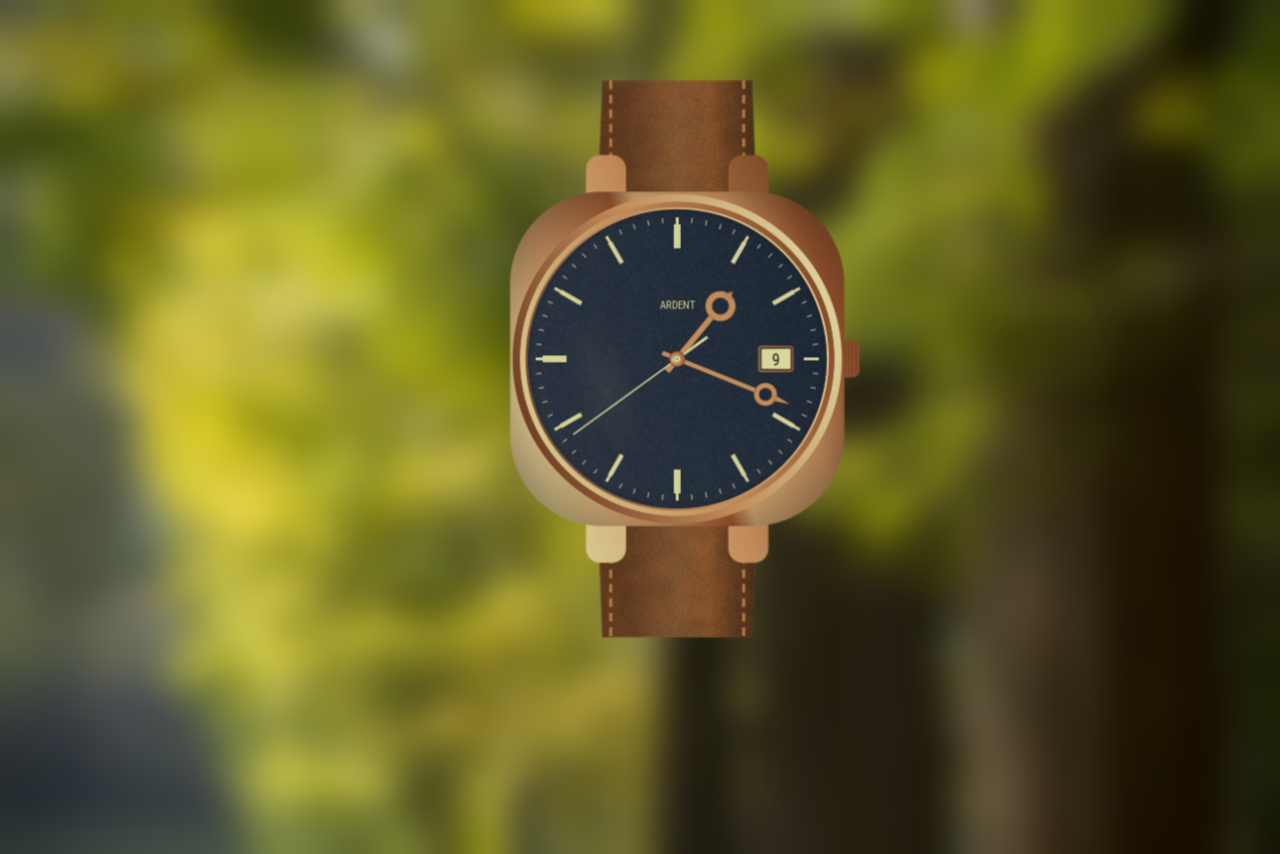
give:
1.18.39
